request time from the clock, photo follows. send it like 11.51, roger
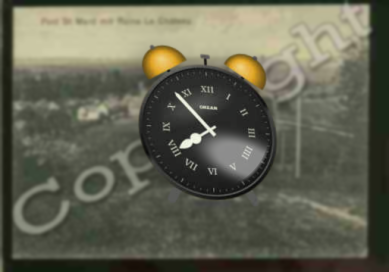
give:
7.53
